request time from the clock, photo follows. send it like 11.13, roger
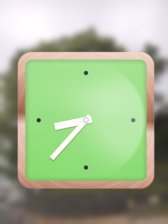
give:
8.37
